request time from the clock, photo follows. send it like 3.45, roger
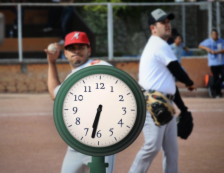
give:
6.32
